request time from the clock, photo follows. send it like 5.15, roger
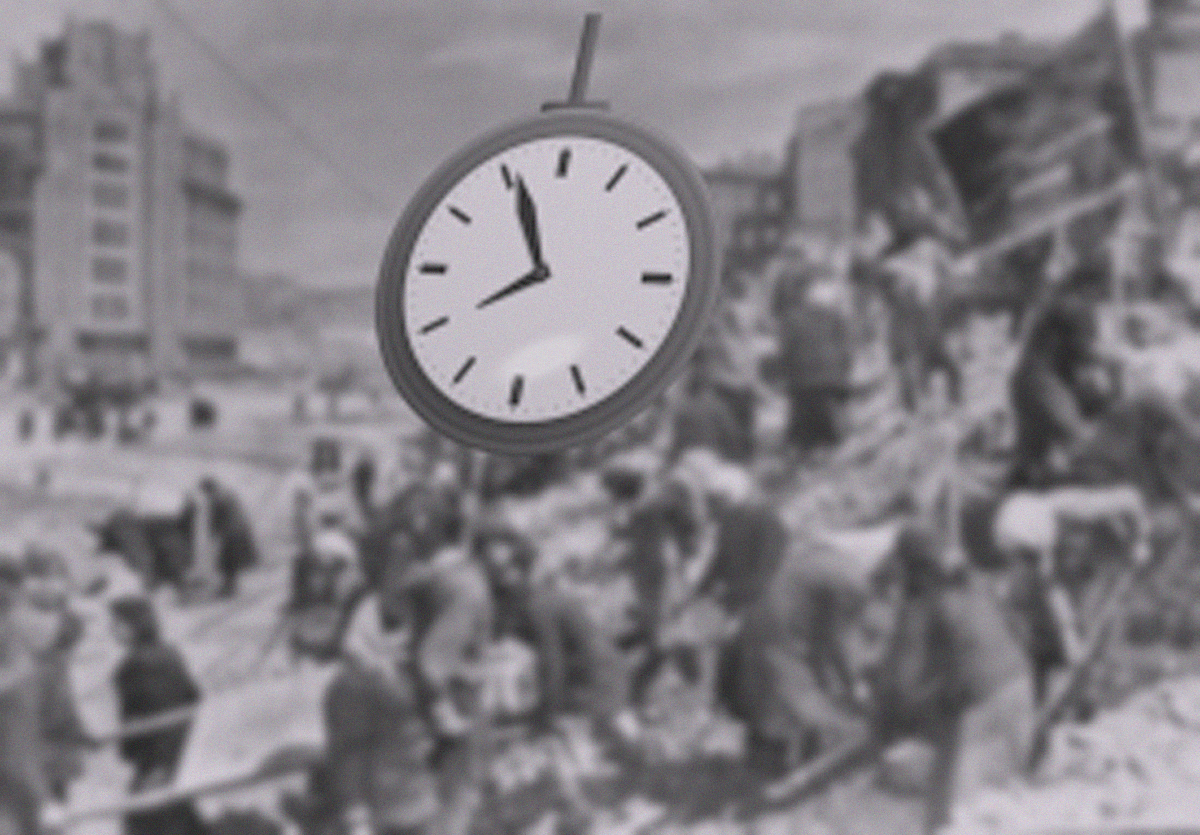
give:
7.56
